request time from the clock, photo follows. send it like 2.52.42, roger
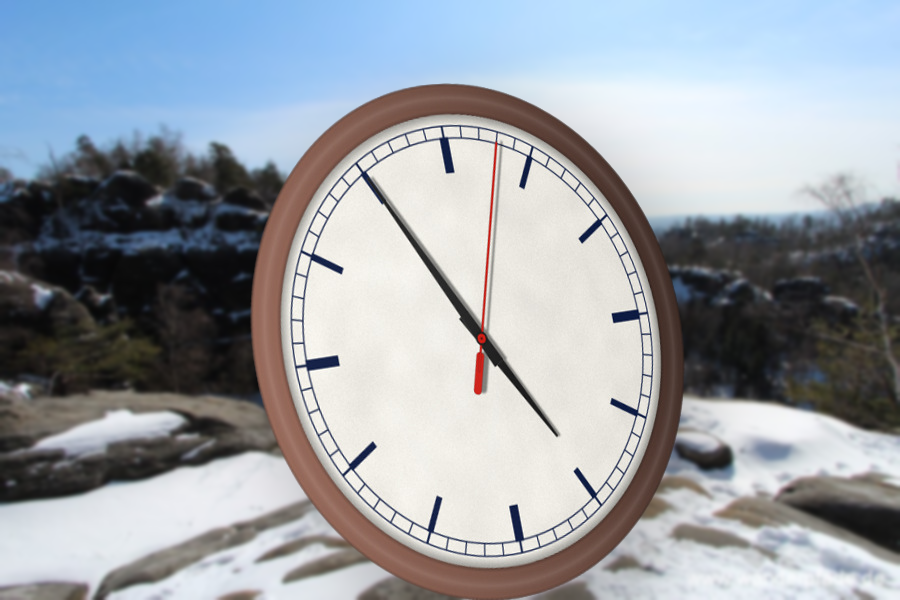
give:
4.55.03
